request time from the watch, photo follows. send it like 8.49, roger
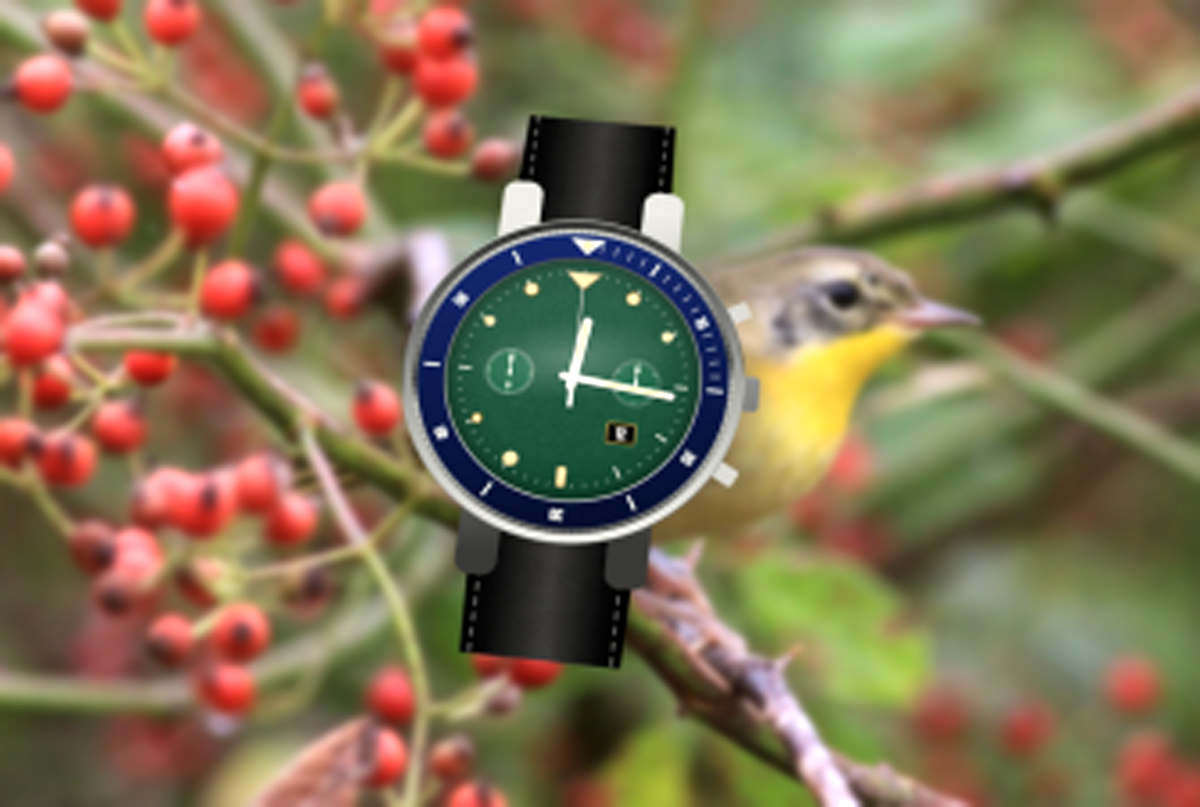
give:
12.16
